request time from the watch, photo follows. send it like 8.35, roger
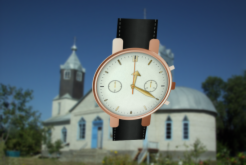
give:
12.20
